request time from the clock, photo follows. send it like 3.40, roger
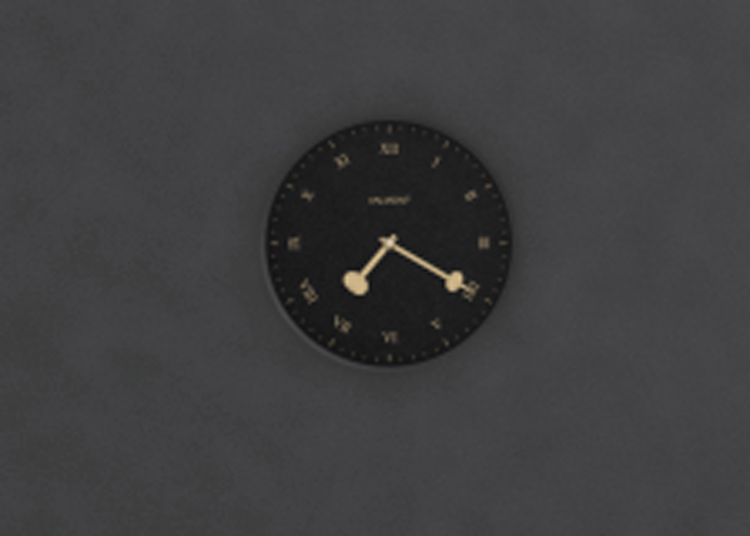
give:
7.20
